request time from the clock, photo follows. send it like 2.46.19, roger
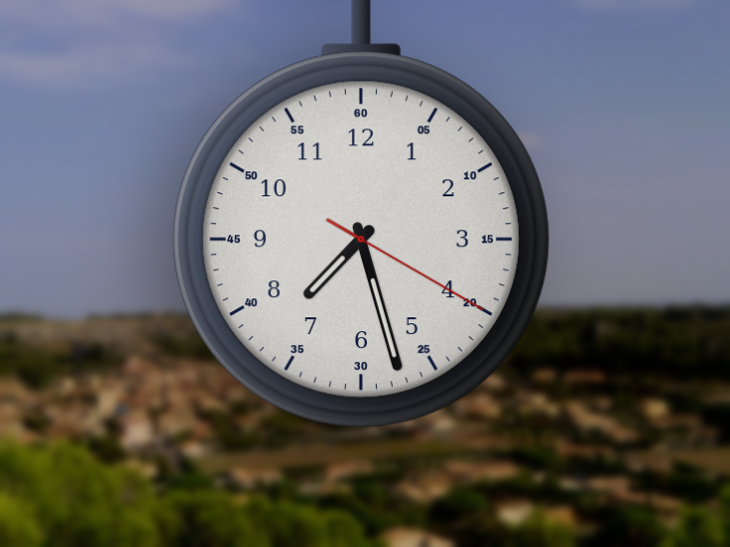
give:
7.27.20
